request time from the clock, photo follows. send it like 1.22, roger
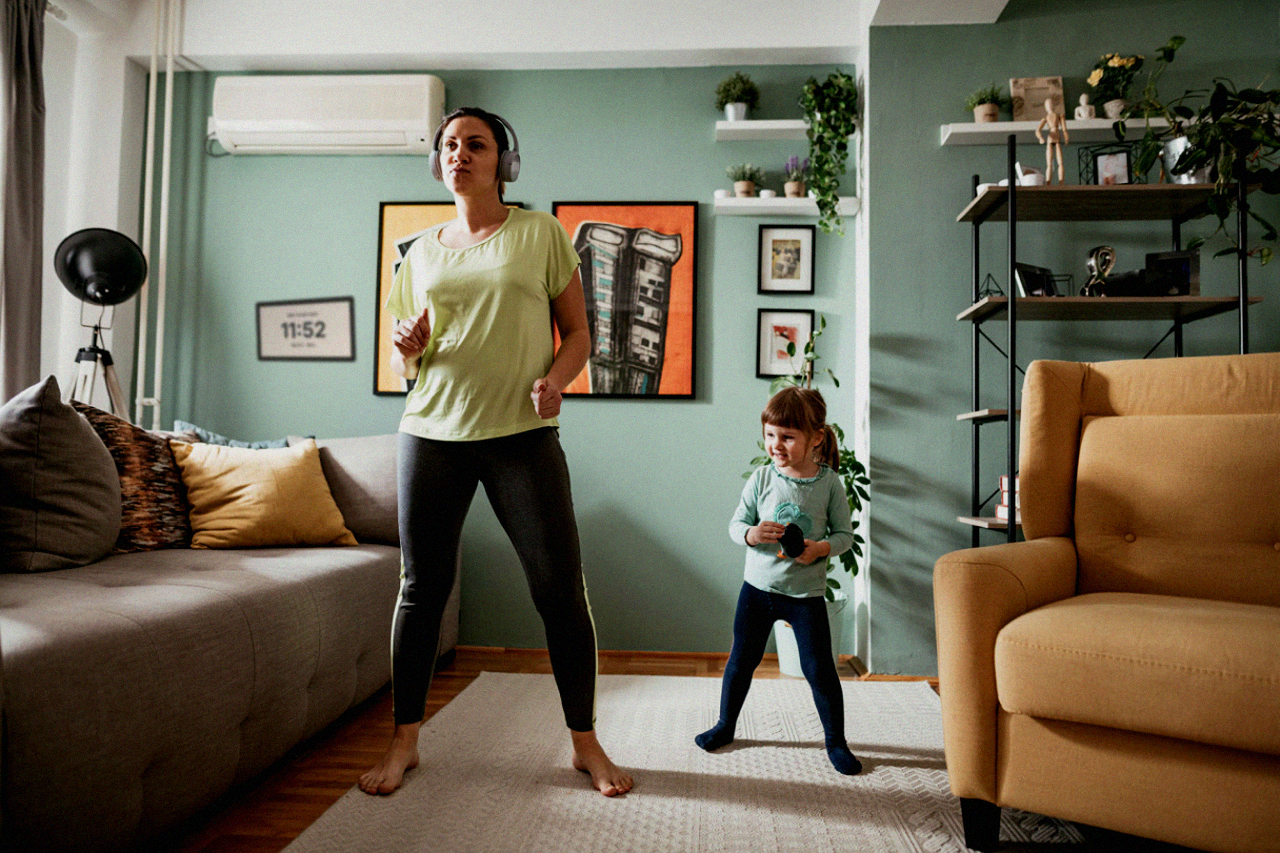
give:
11.52
